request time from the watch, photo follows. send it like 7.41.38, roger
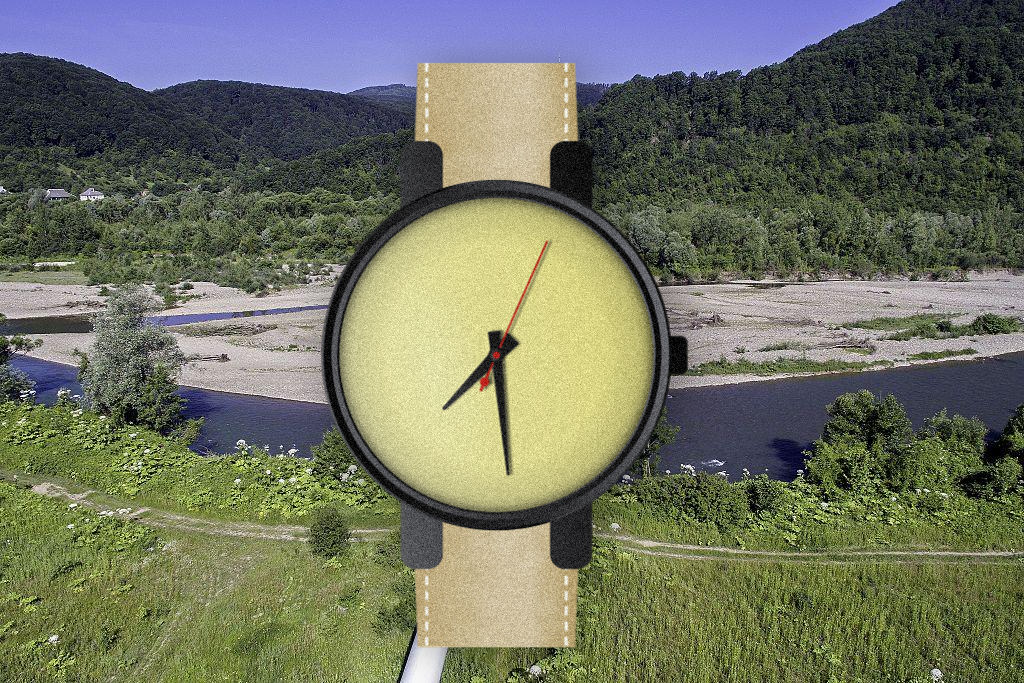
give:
7.29.04
